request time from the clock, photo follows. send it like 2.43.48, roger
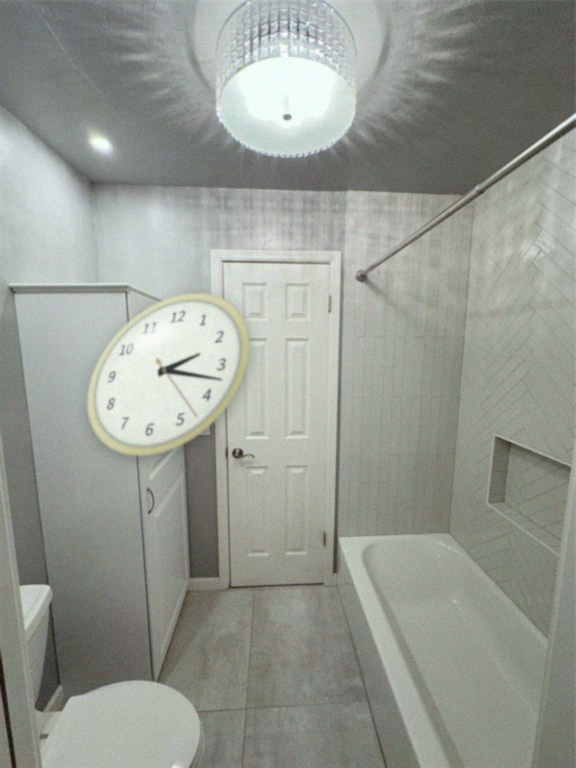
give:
2.17.23
